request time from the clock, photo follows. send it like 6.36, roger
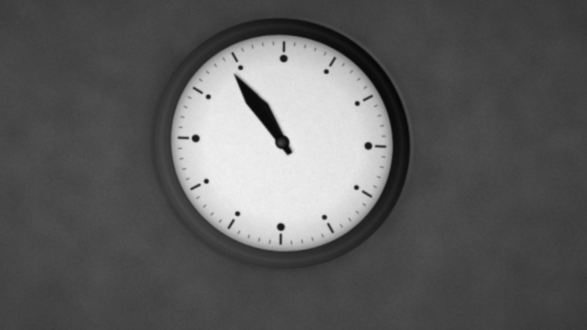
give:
10.54
